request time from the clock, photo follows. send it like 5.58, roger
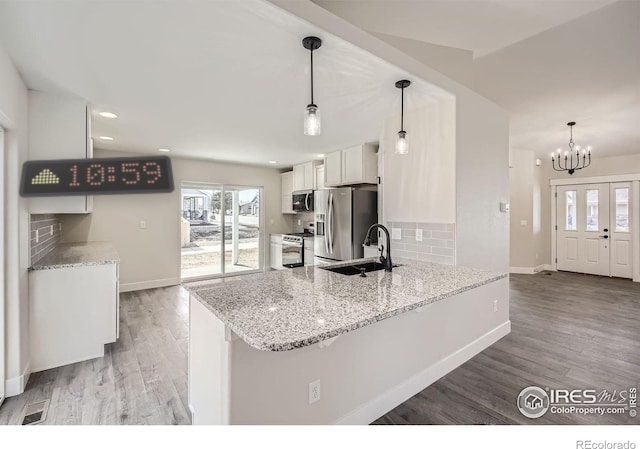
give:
10.59
